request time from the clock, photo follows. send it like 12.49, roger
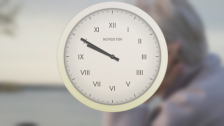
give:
9.50
